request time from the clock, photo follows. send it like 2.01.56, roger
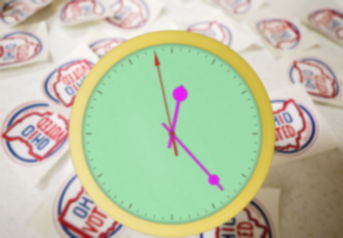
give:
12.22.58
